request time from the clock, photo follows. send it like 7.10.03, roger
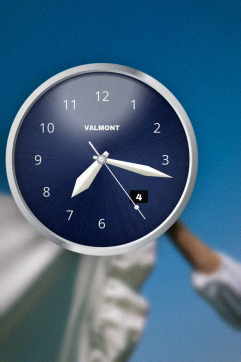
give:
7.17.24
